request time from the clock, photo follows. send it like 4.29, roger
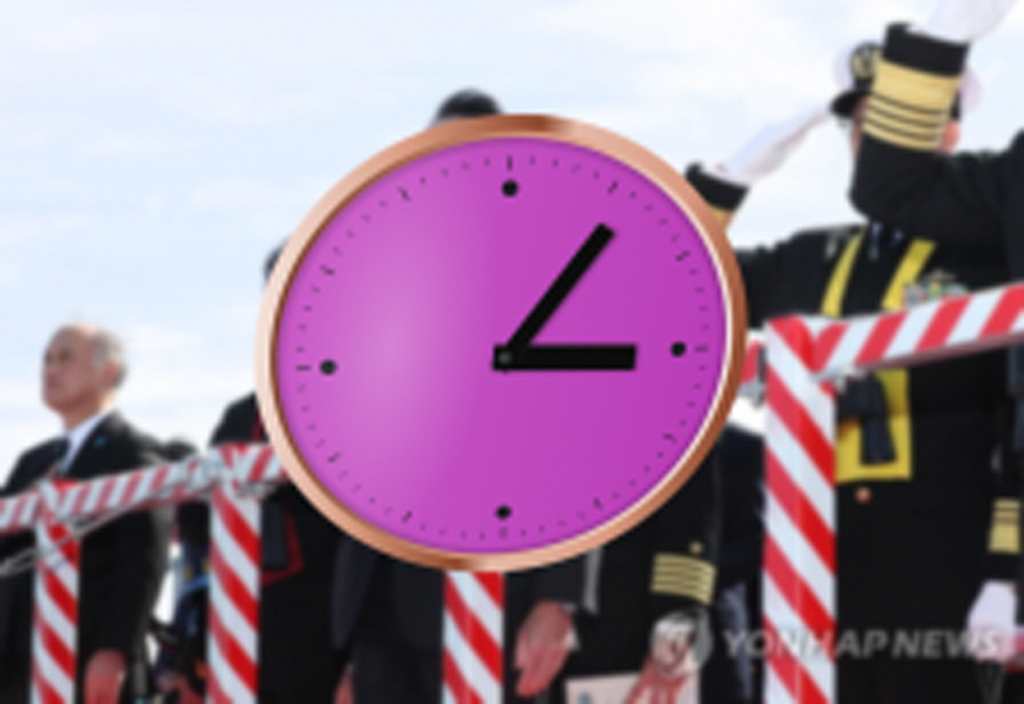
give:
3.06
